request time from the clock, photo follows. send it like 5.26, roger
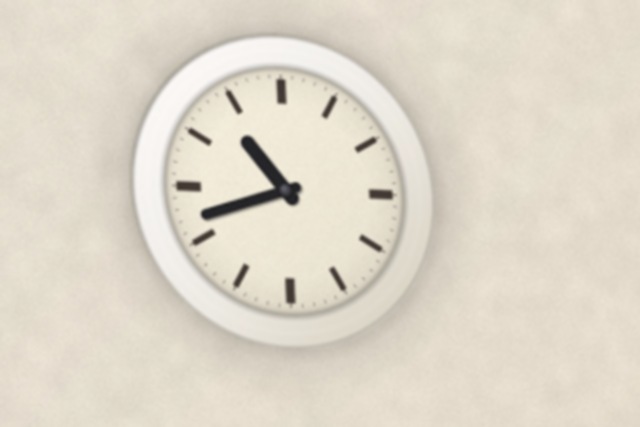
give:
10.42
